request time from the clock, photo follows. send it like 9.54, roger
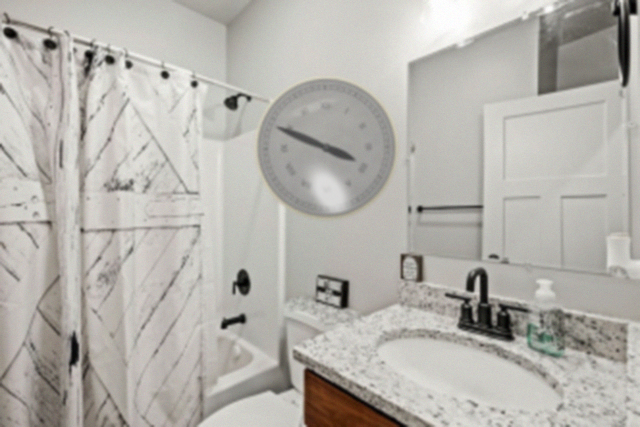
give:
3.49
